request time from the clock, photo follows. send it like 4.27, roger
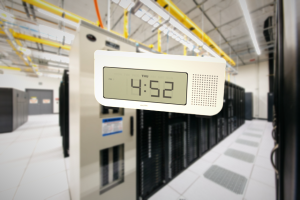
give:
4.52
